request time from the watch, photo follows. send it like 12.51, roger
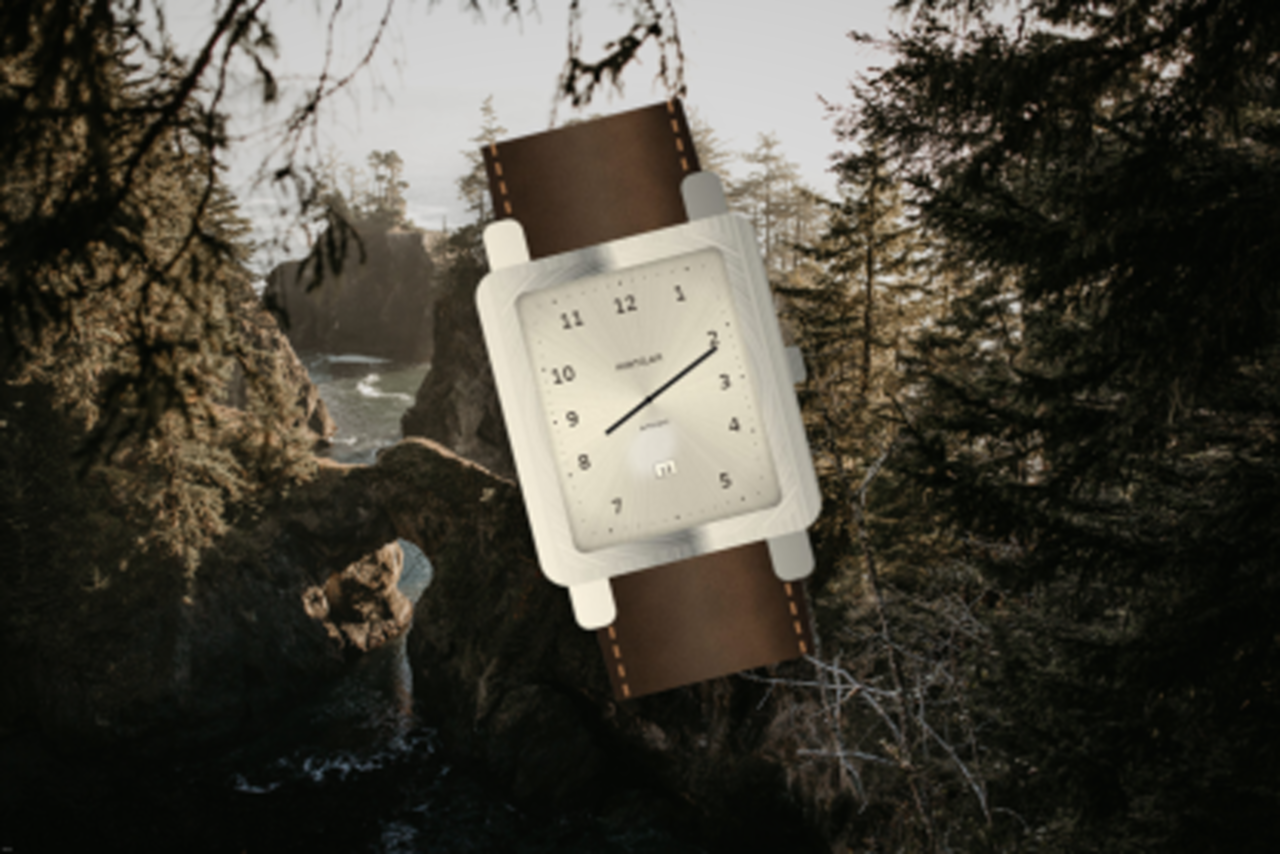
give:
8.11
